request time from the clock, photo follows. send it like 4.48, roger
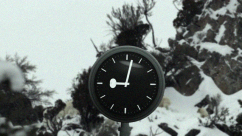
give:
9.02
